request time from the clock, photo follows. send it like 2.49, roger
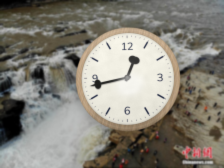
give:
12.43
